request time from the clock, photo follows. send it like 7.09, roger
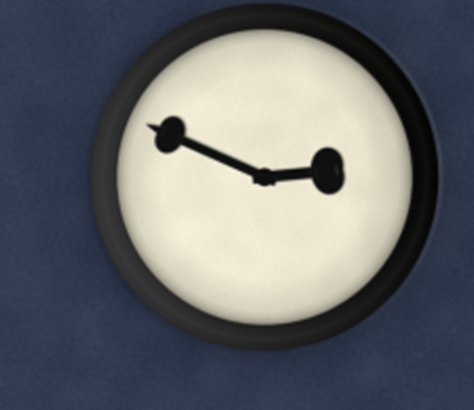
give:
2.49
